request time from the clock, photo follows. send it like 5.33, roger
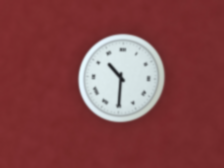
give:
10.30
